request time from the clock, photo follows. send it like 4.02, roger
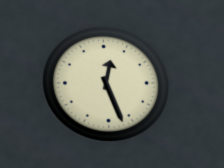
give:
12.27
